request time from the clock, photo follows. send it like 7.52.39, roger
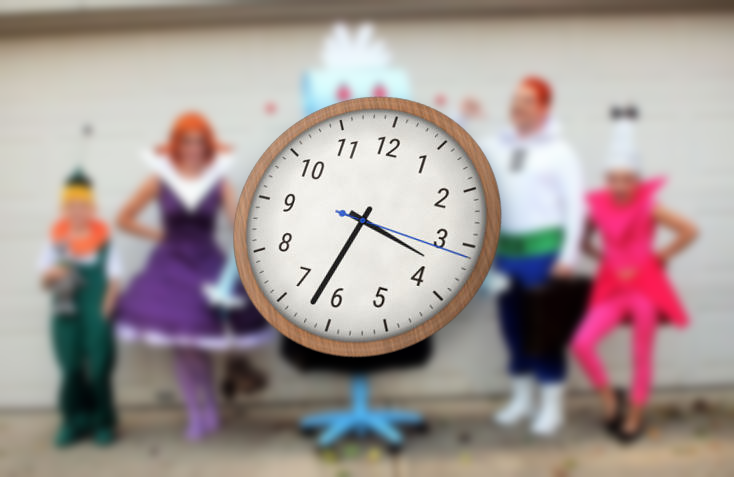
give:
3.32.16
